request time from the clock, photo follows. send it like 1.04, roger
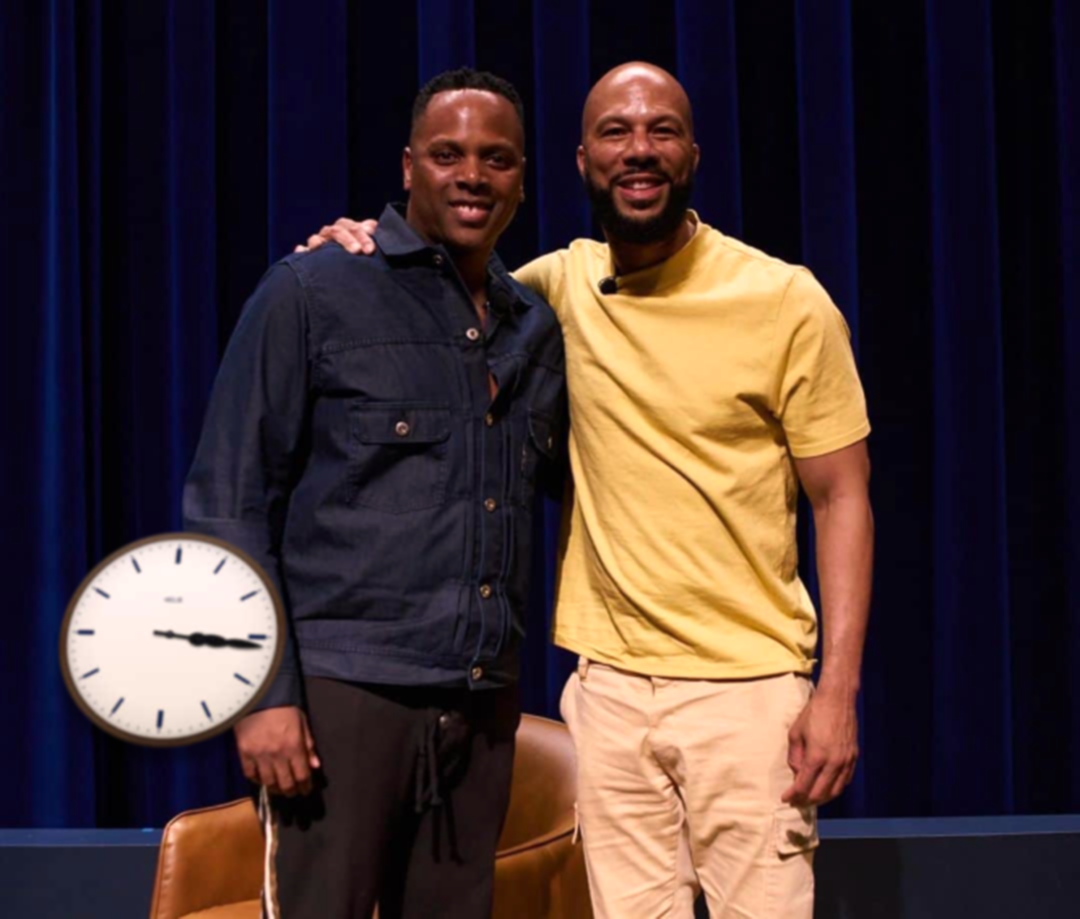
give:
3.16
